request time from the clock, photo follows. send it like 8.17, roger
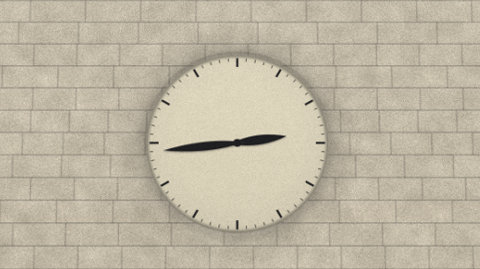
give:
2.44
